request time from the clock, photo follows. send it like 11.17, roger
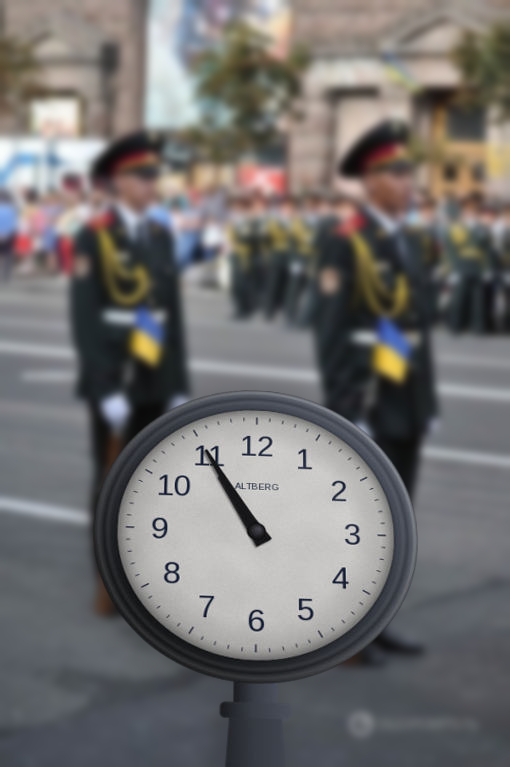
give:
10.55
